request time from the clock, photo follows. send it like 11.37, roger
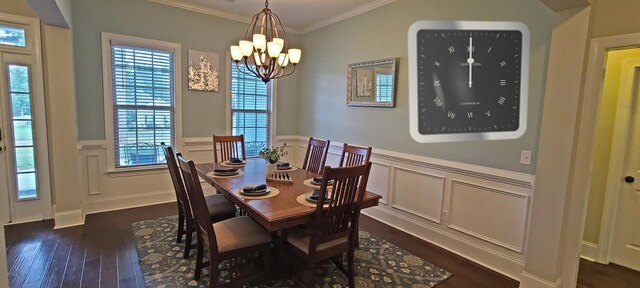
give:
12.00
